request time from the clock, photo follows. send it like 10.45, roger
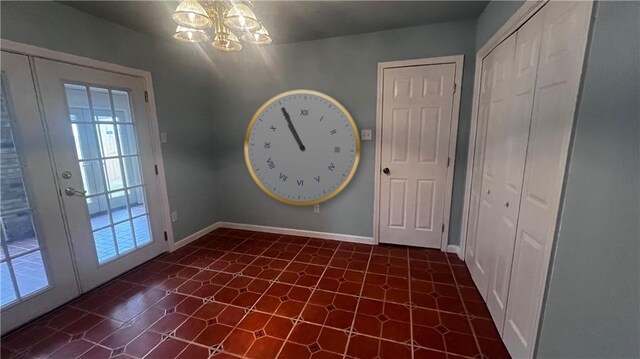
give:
10.55
